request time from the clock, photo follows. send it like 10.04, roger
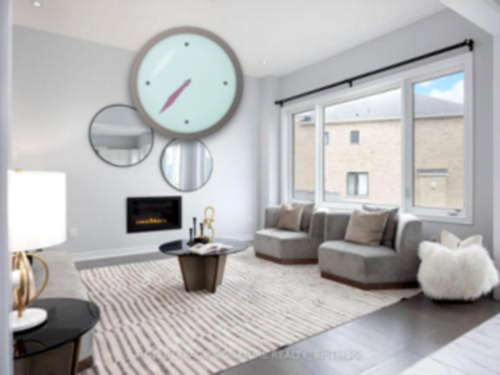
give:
7.37
